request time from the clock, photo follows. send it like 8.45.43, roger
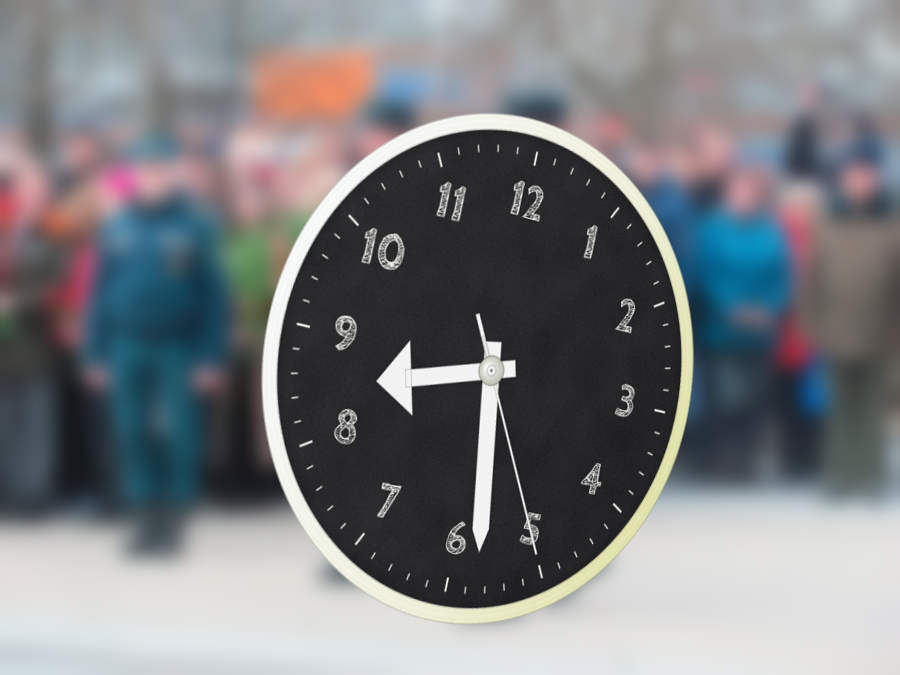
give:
8.28.25
